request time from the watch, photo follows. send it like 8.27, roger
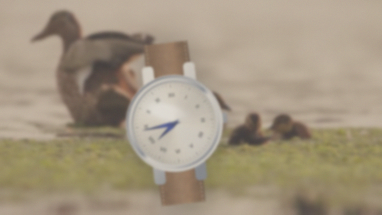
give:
7.44
